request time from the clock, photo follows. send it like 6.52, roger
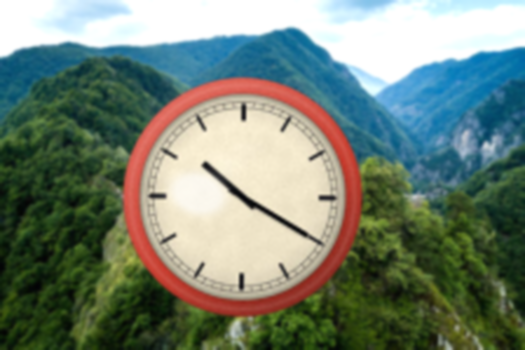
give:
10.20
